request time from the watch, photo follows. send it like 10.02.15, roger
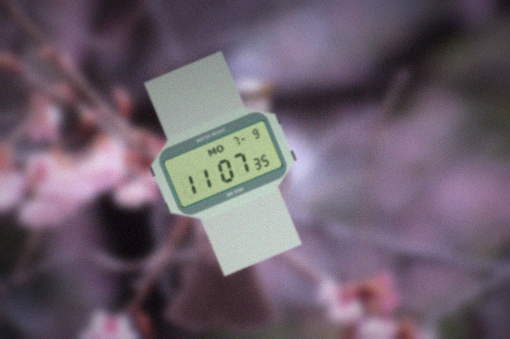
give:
11.07.35
